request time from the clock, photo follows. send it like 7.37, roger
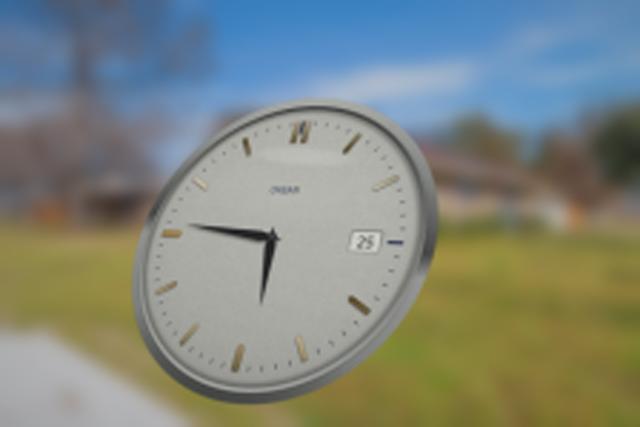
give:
5.46
